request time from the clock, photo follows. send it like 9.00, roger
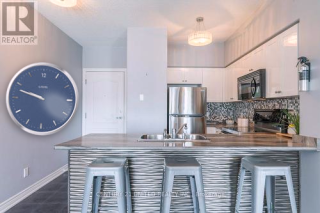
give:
9.48
